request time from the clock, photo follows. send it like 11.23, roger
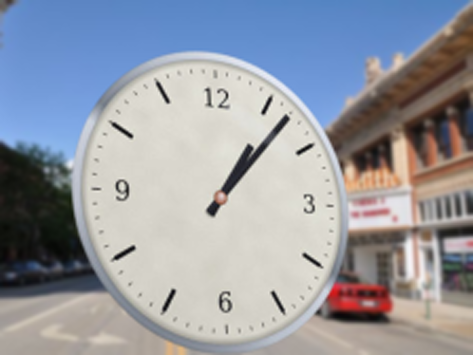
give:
1.07
